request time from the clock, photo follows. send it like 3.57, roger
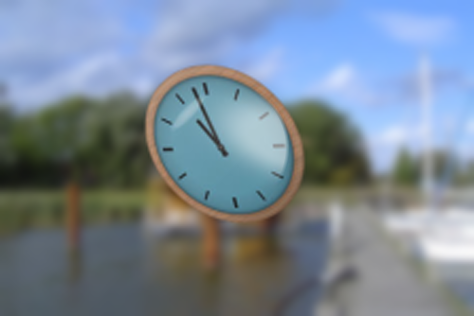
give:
10.58
